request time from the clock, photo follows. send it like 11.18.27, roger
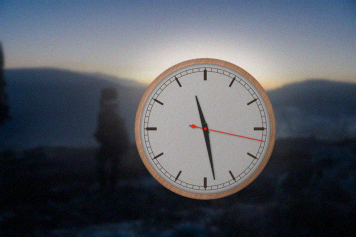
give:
11.28.17
